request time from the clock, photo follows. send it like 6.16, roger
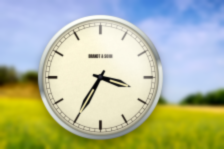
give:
3.35
